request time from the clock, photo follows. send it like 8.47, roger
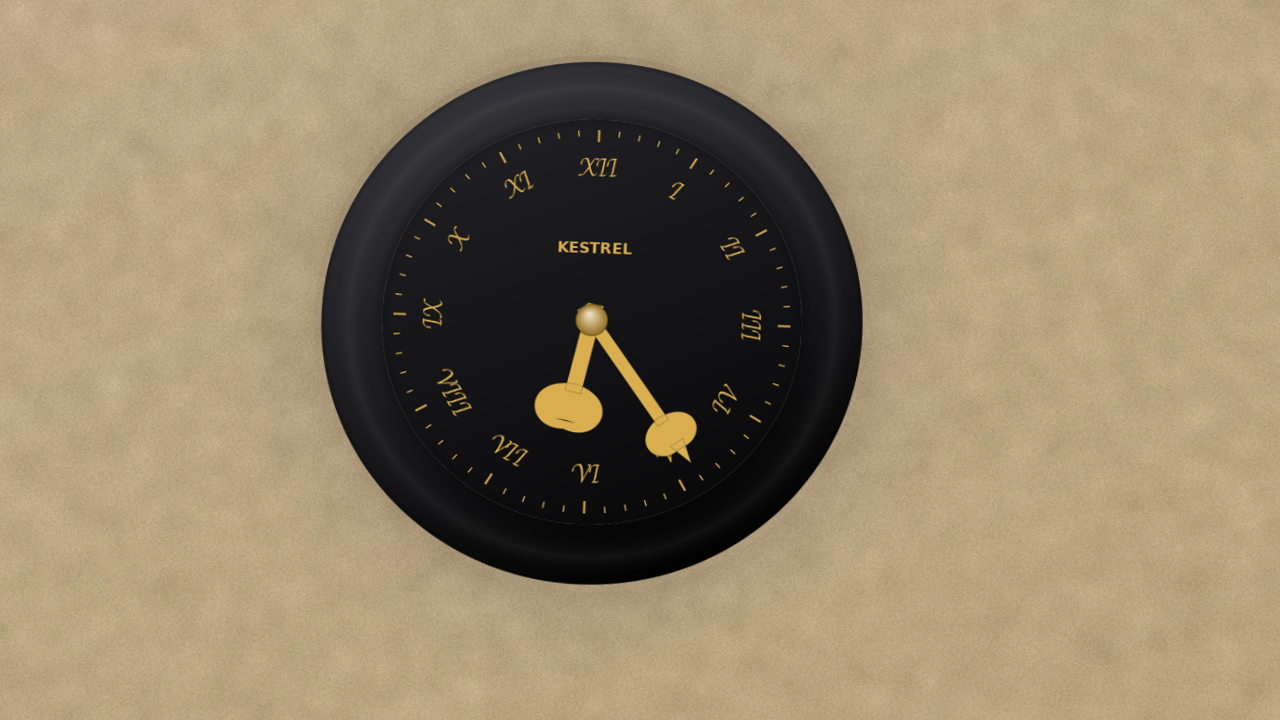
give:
6.24
